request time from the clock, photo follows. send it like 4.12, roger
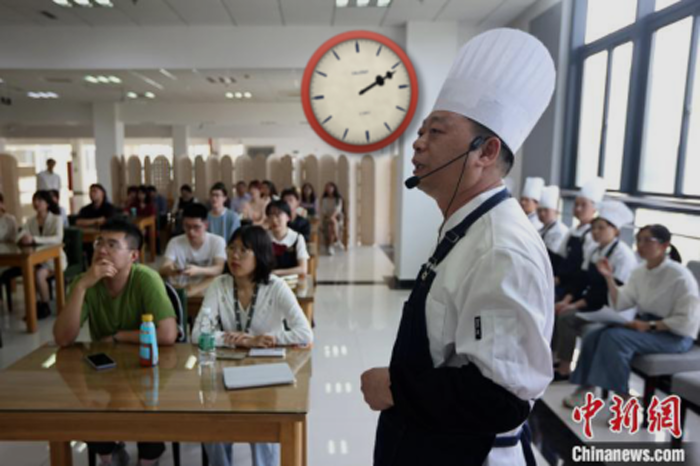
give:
2.11
